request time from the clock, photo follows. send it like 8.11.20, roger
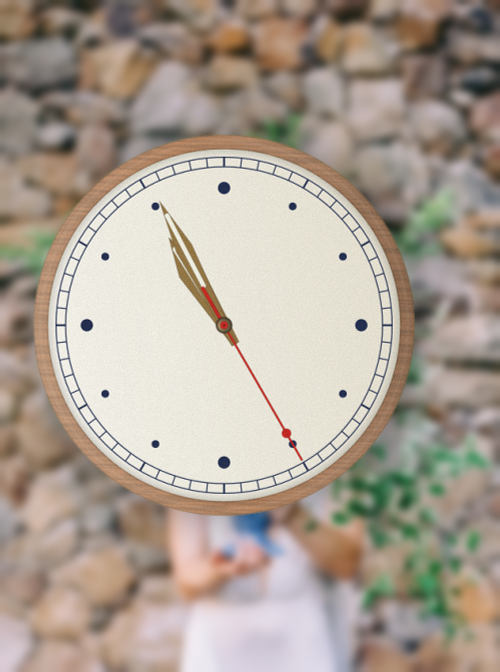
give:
10.55.25
